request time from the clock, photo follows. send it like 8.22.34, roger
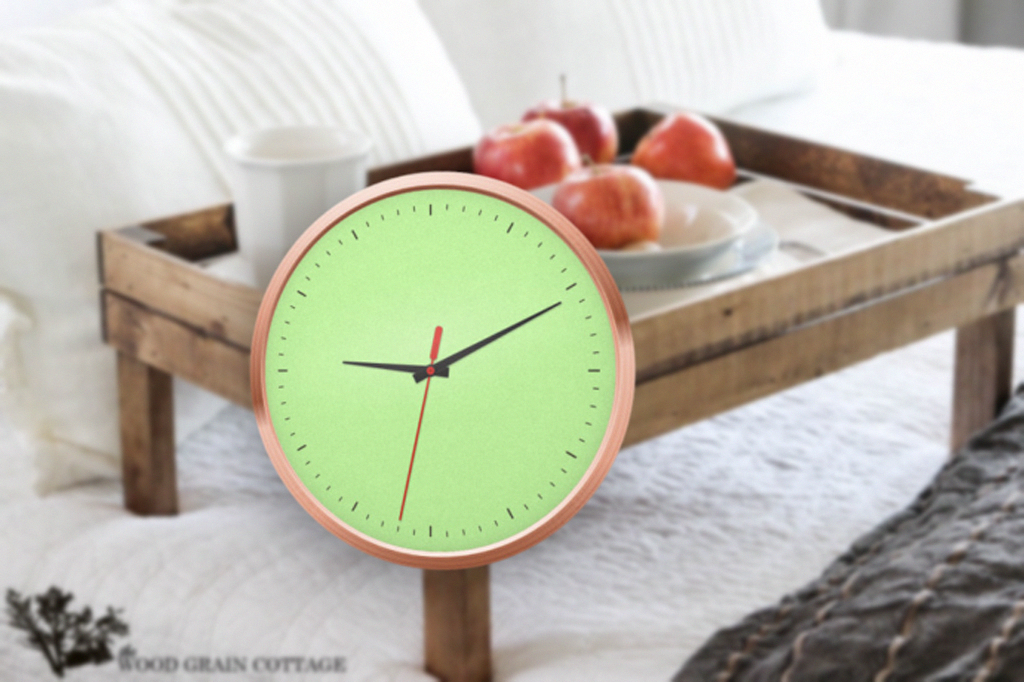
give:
9.10.32
